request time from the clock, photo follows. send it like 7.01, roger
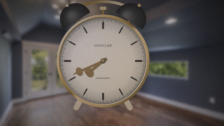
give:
7.41
